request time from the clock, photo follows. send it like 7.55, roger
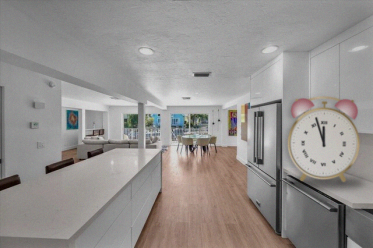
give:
11.57
